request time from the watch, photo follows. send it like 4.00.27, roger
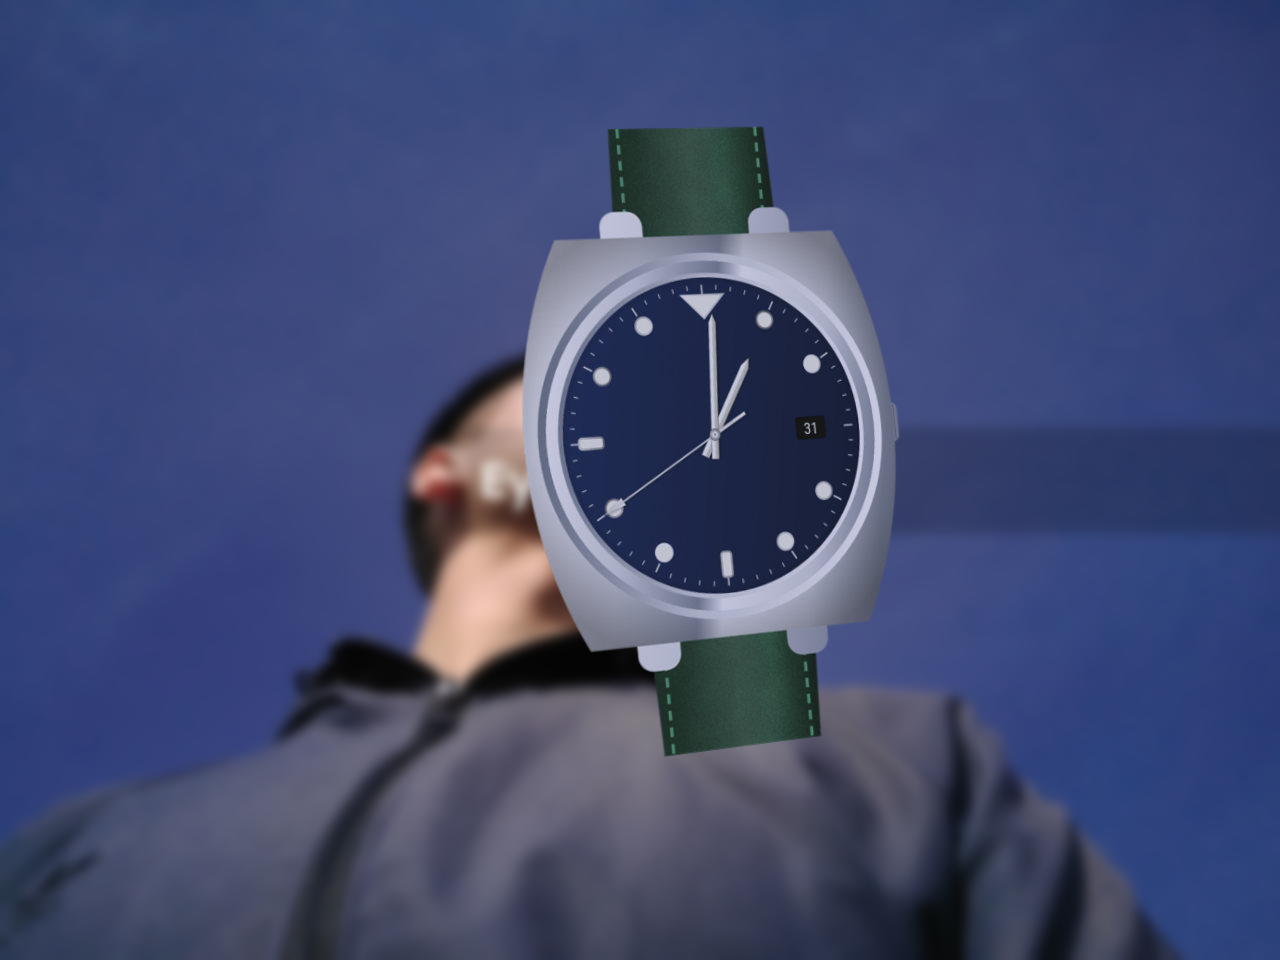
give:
1.00.40
